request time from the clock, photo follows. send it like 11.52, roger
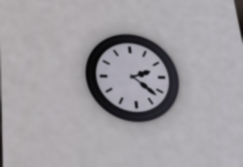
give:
2.22
